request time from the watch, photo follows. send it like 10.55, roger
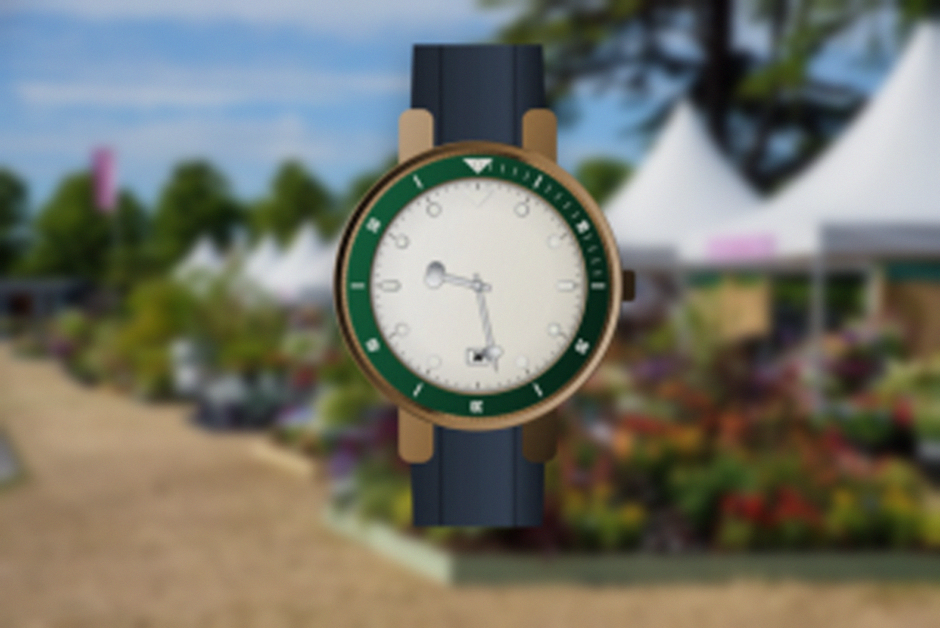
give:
9.28
